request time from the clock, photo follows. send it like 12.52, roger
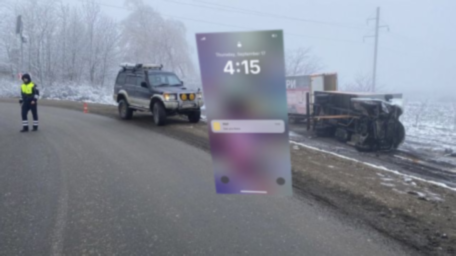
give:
4.15
